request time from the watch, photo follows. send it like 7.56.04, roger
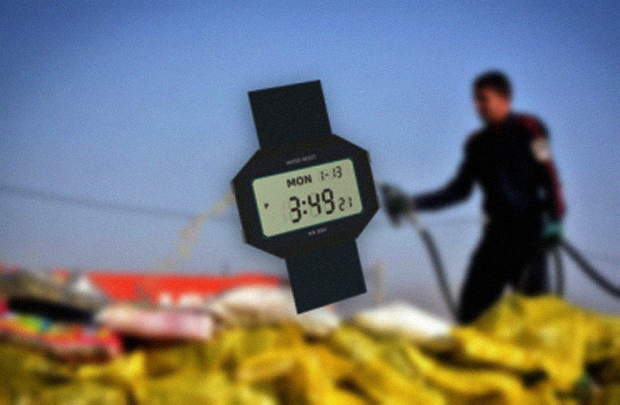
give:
3.49.21
